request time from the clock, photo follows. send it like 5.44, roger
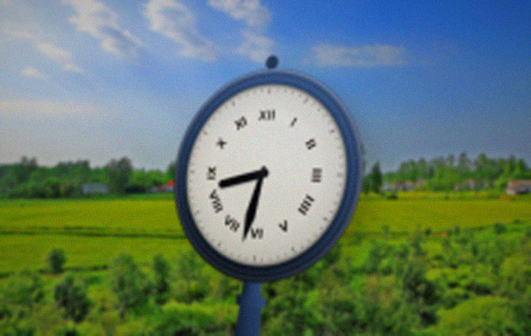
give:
8.32
